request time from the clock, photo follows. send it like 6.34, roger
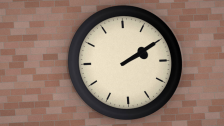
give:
2.10
